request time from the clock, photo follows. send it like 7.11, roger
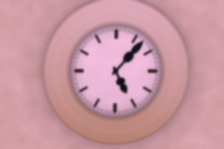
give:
5.07
